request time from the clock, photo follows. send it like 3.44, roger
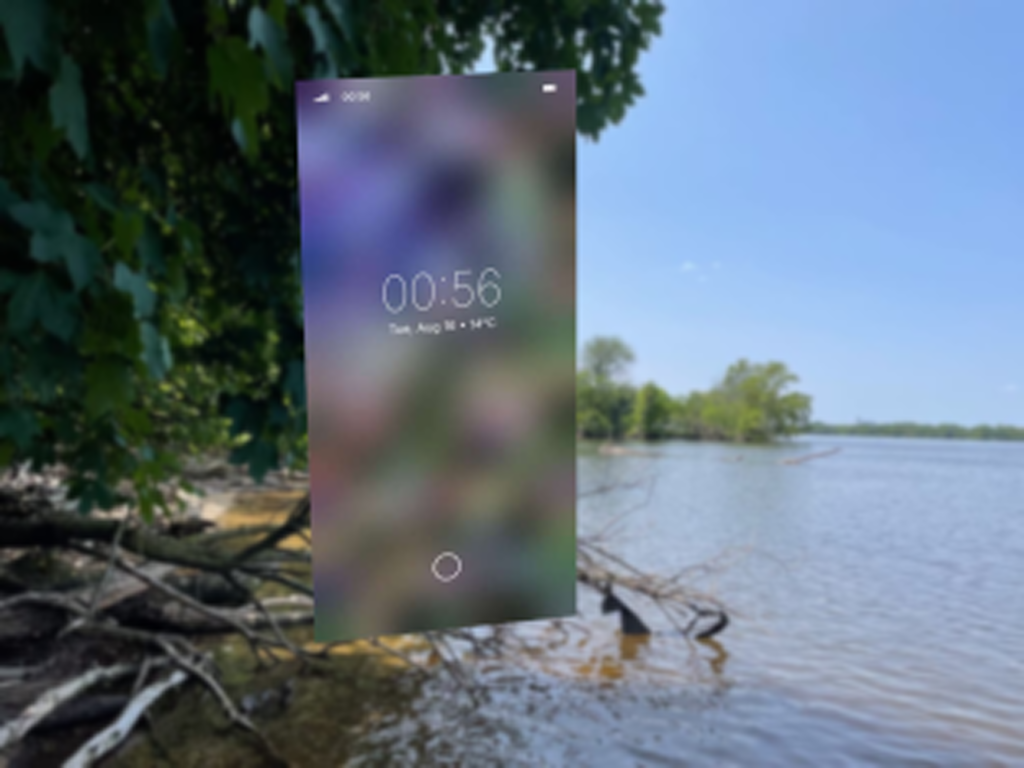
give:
0.56
